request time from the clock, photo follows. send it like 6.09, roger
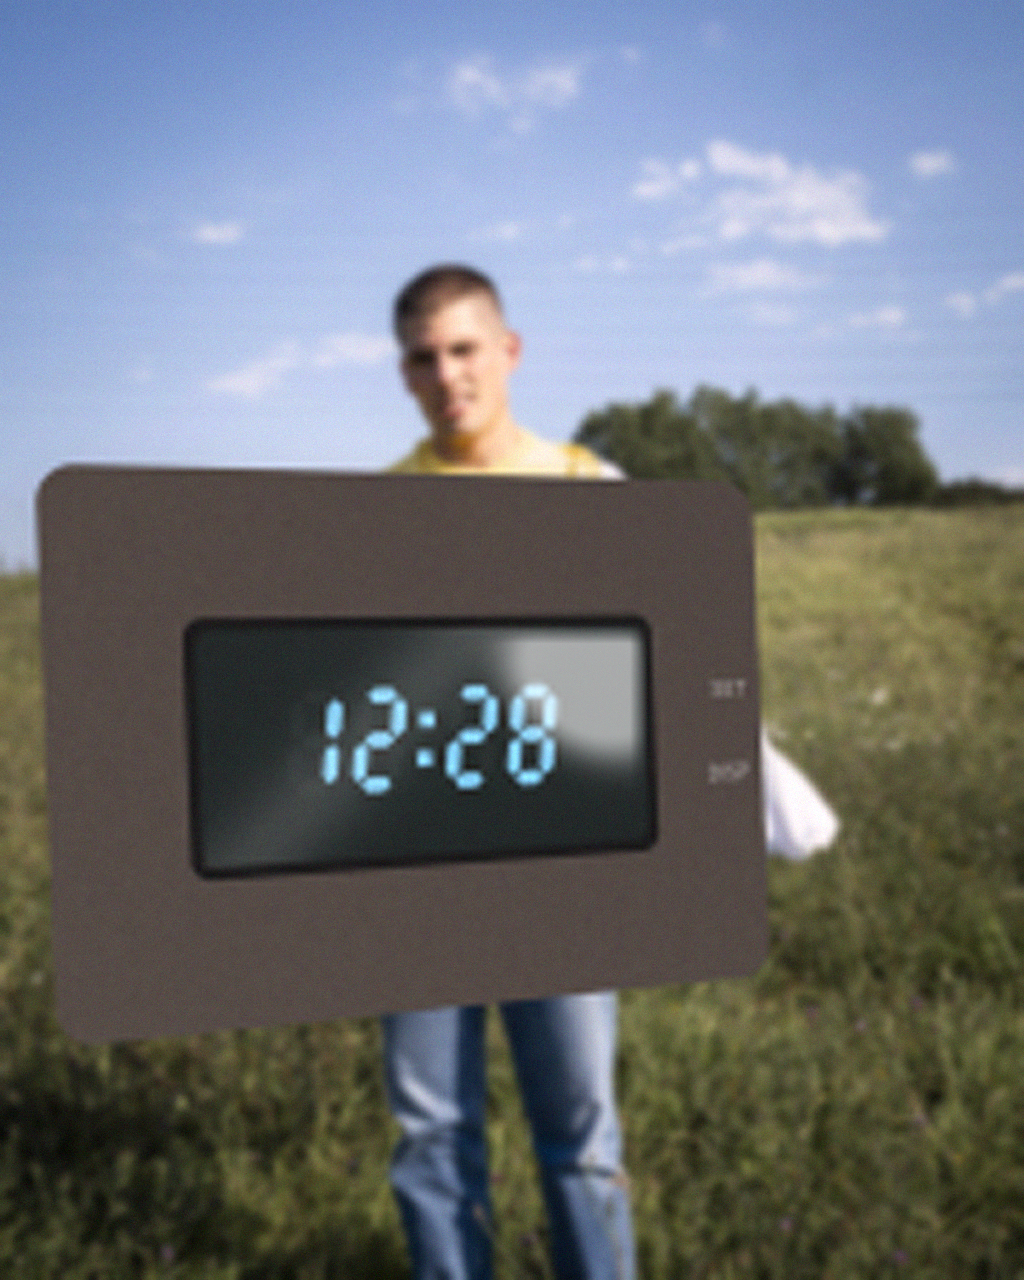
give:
12.28
